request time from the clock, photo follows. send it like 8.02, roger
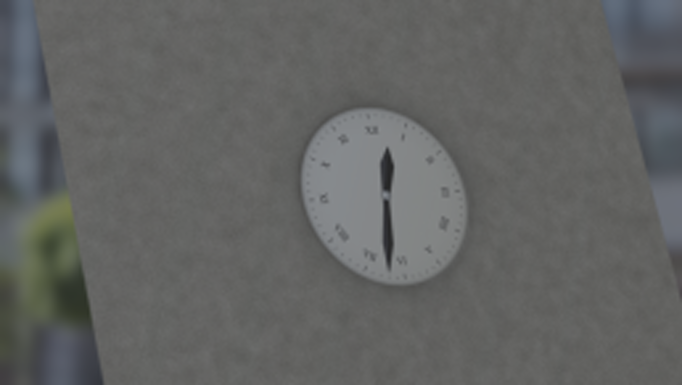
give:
12.32
